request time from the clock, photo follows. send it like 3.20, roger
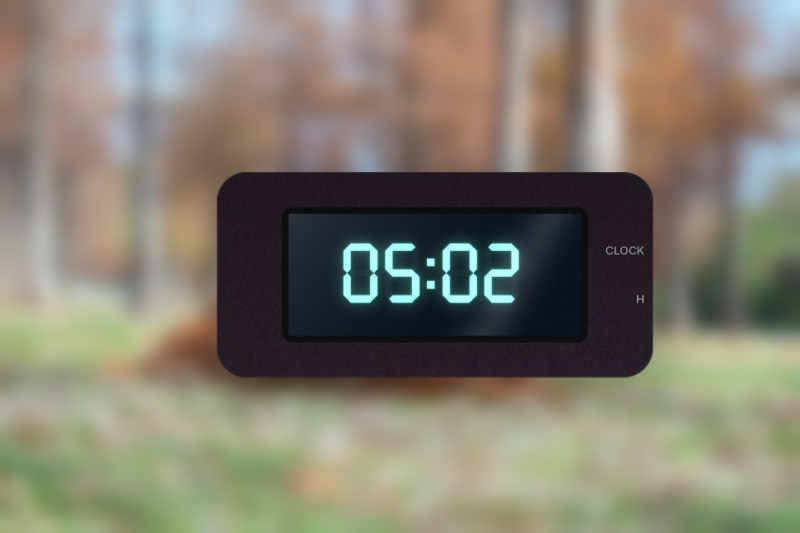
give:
5.02
